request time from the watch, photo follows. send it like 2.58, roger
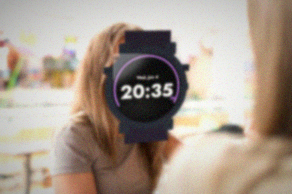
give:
20.35
